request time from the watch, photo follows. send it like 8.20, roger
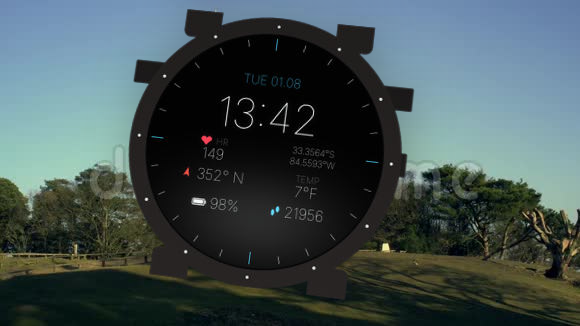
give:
13.42
